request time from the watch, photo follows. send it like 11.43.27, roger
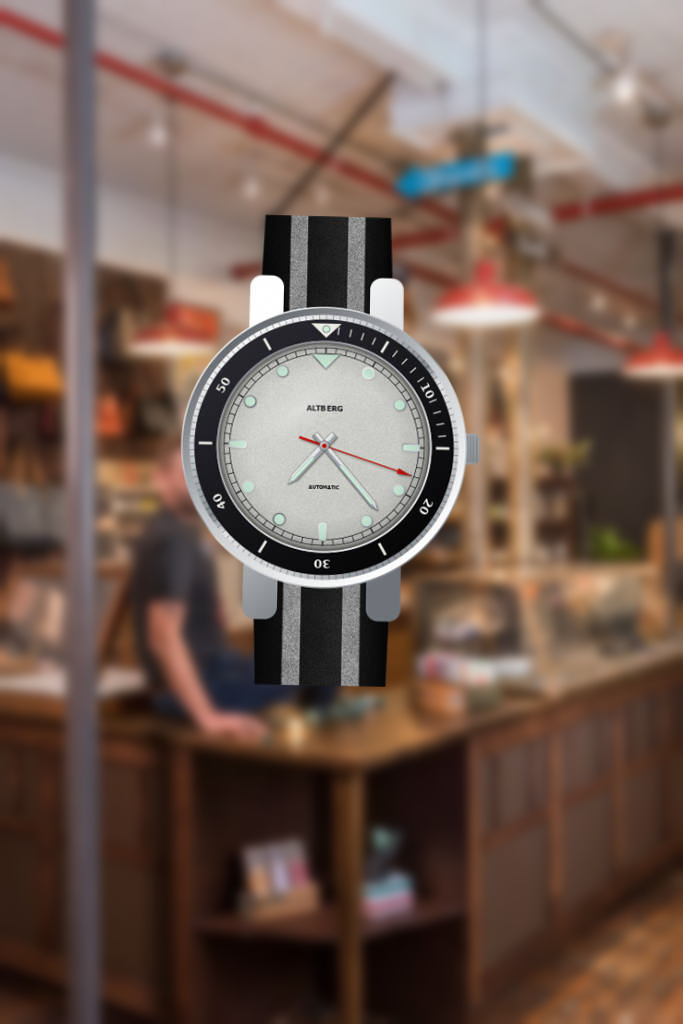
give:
7.23.18
